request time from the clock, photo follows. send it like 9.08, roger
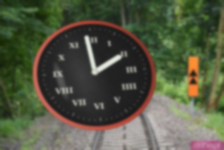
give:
1.59
